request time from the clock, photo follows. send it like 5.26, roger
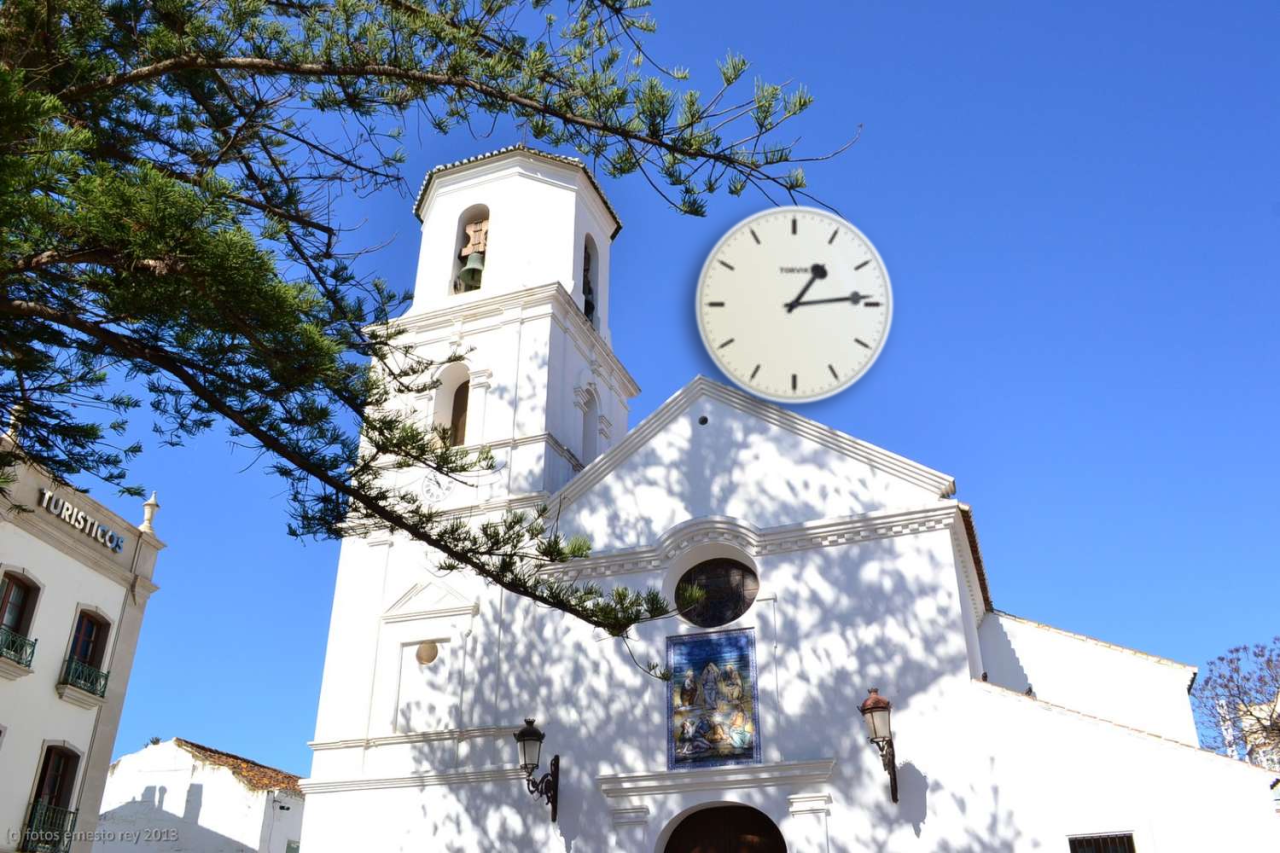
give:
1.14
